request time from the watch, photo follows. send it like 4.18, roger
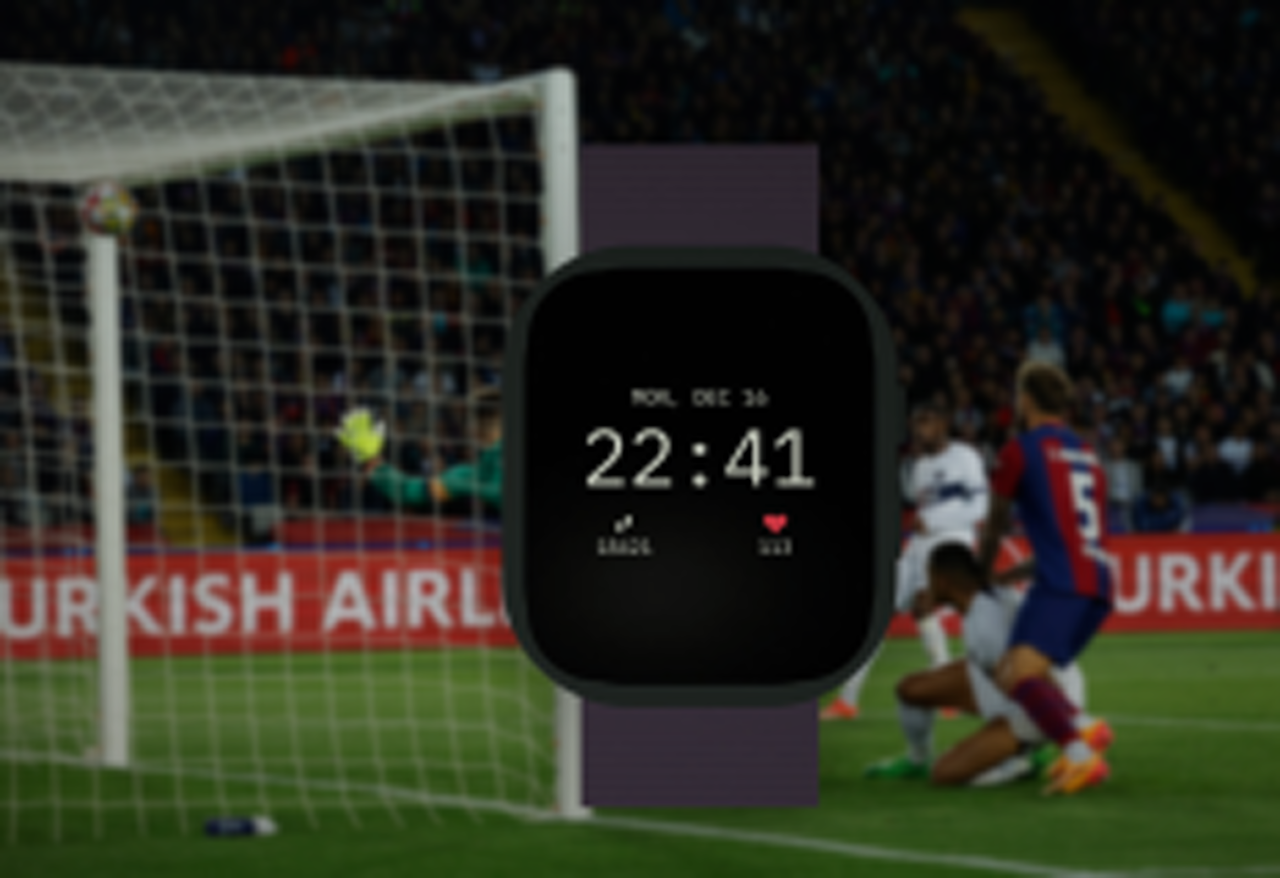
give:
22.41
